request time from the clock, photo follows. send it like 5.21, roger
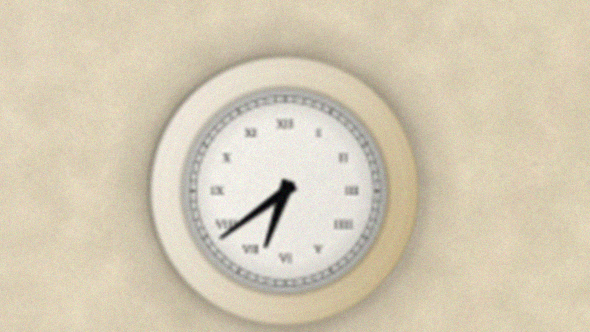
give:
6.39
